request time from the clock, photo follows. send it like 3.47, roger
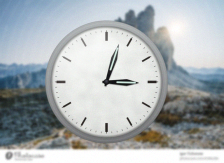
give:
3.03
